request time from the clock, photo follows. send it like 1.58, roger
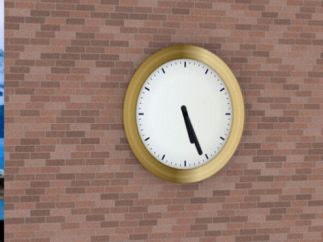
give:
5.26
